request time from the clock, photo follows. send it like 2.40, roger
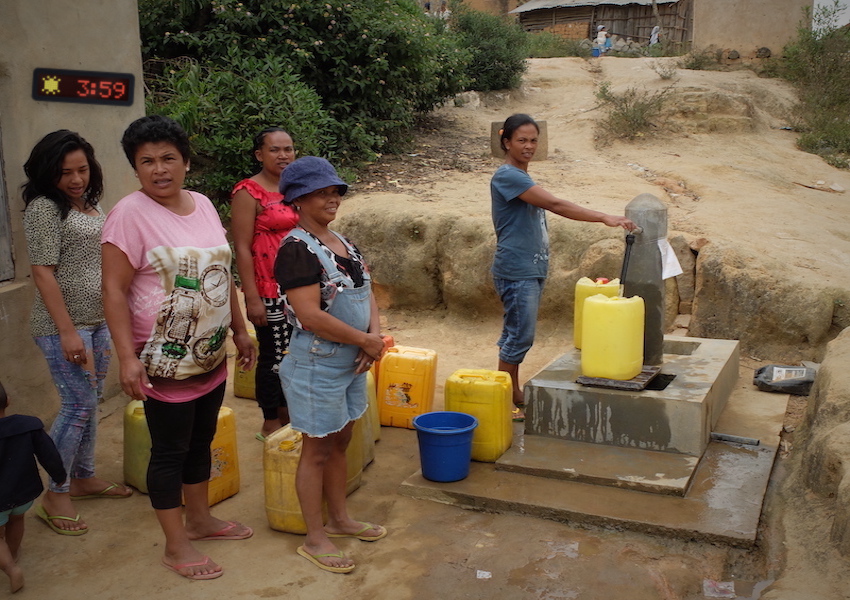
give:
3.59
